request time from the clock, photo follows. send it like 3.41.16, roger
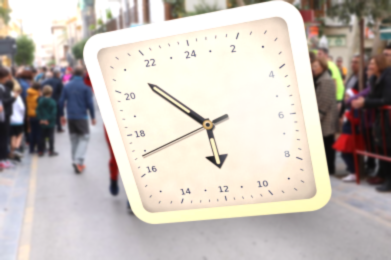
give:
11.52.42
